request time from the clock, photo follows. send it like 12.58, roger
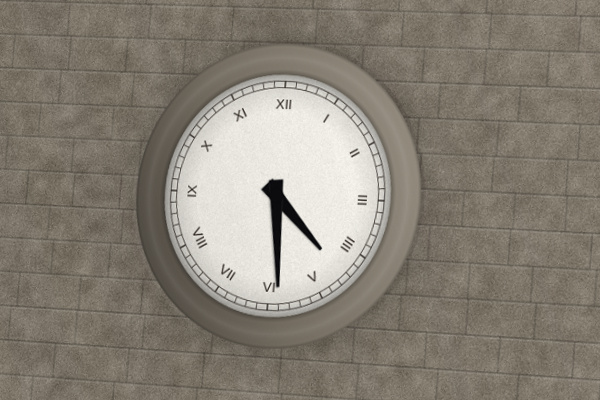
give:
4.29
